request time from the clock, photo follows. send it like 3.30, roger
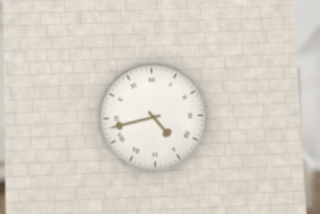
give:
4.43
